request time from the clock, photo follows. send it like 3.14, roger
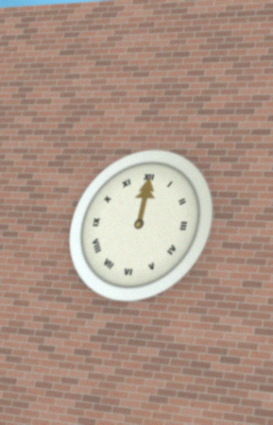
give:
12.00
